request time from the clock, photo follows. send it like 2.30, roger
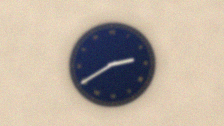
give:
2.40
